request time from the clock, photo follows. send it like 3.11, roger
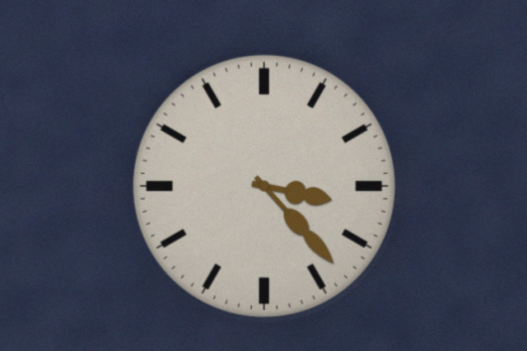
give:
3.23
